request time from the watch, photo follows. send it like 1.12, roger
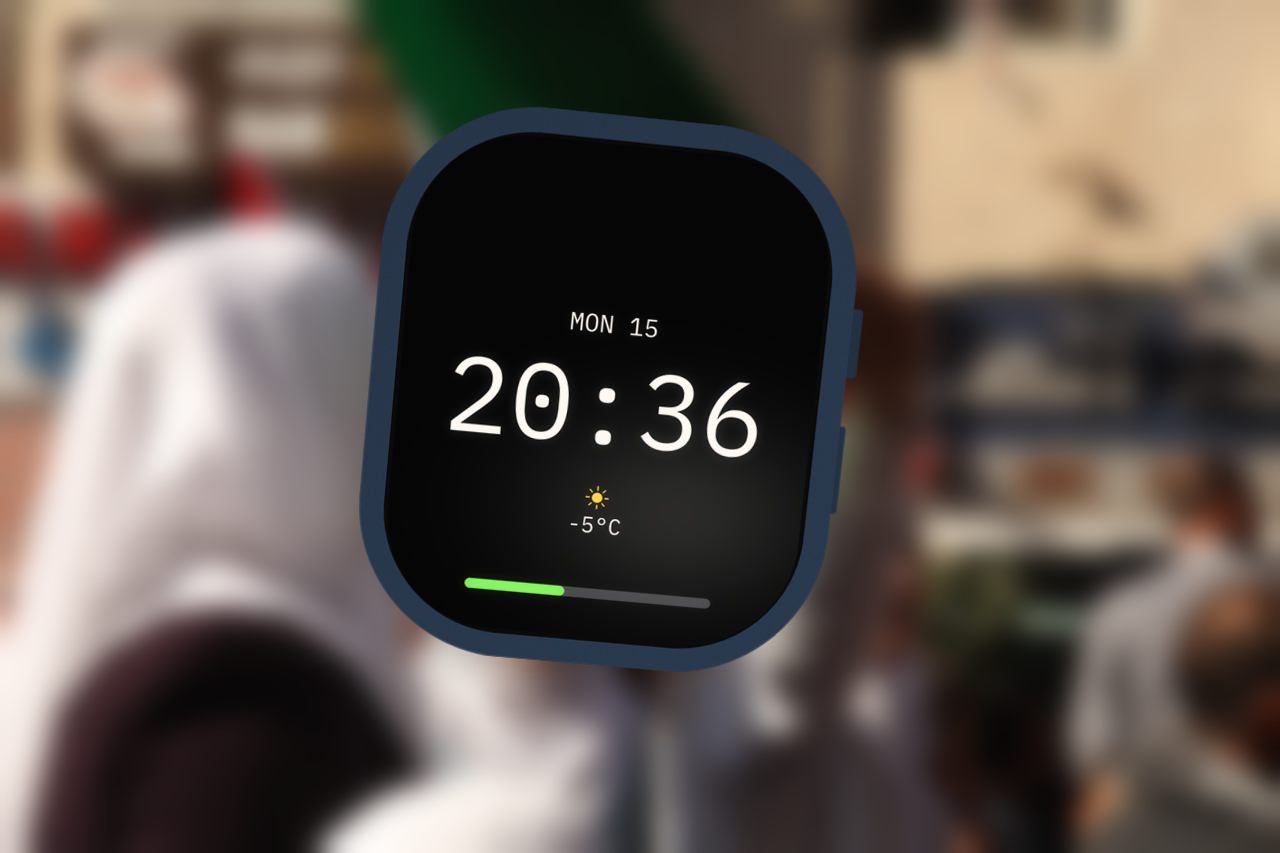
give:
20.36
